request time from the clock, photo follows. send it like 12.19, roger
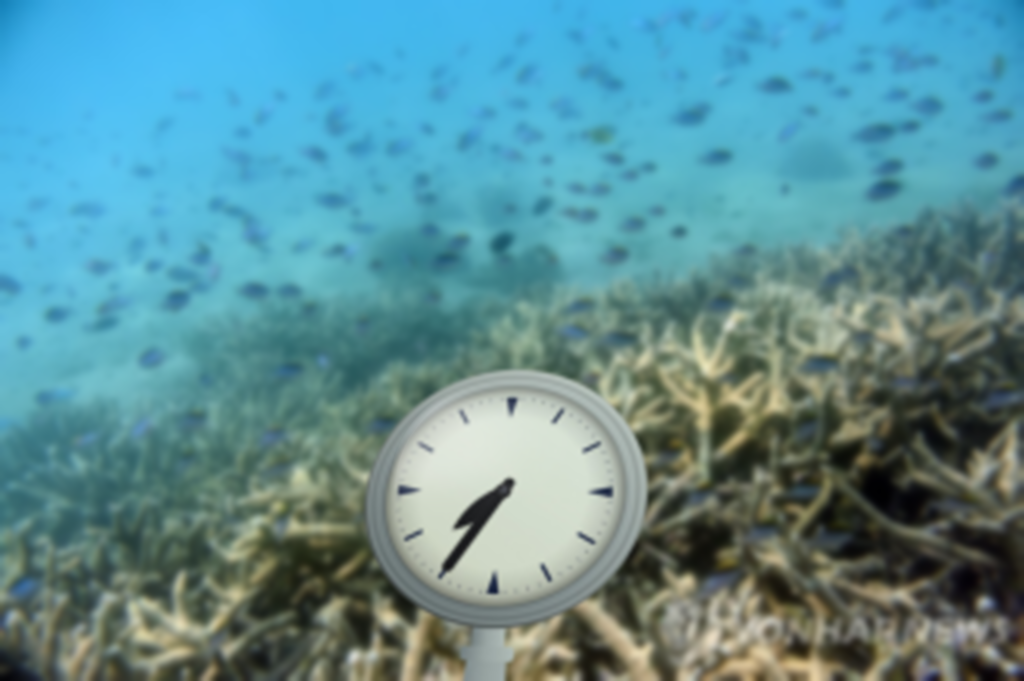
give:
7.35
